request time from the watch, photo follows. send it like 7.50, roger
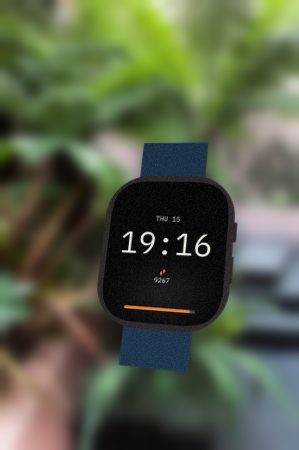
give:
19.16
